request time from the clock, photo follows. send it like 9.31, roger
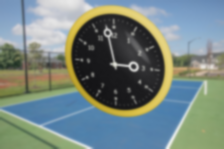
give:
2.58
